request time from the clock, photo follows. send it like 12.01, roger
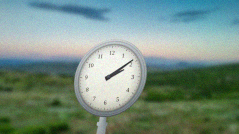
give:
2.09
